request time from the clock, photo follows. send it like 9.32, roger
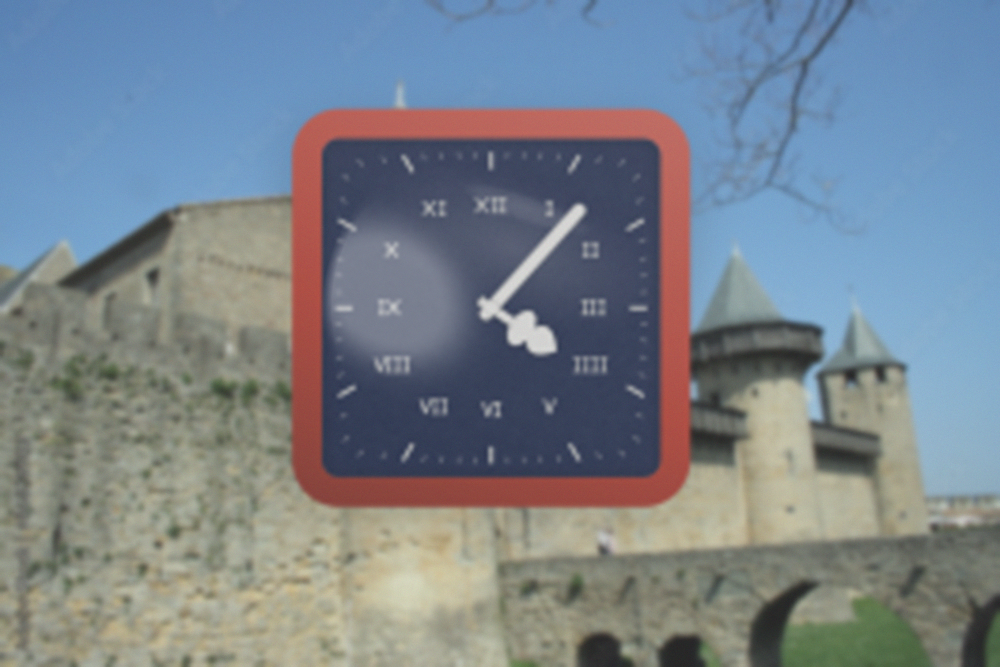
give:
4.07
